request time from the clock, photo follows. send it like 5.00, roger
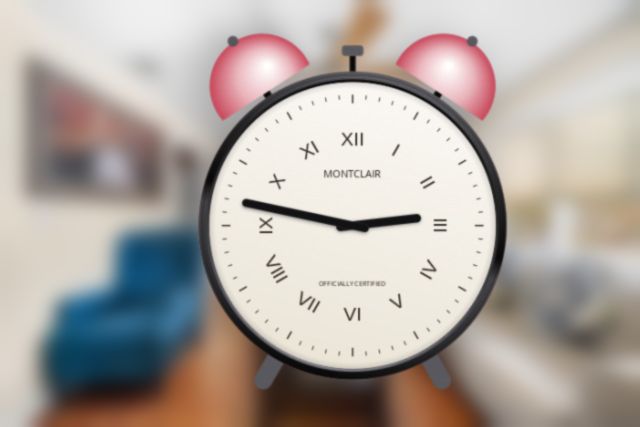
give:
2.47
